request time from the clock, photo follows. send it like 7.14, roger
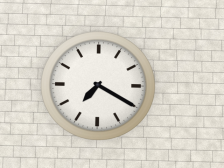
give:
7.20
